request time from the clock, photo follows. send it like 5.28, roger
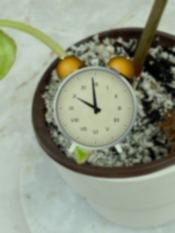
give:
9.59
